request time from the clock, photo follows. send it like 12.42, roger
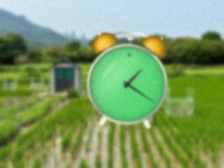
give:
1.20
